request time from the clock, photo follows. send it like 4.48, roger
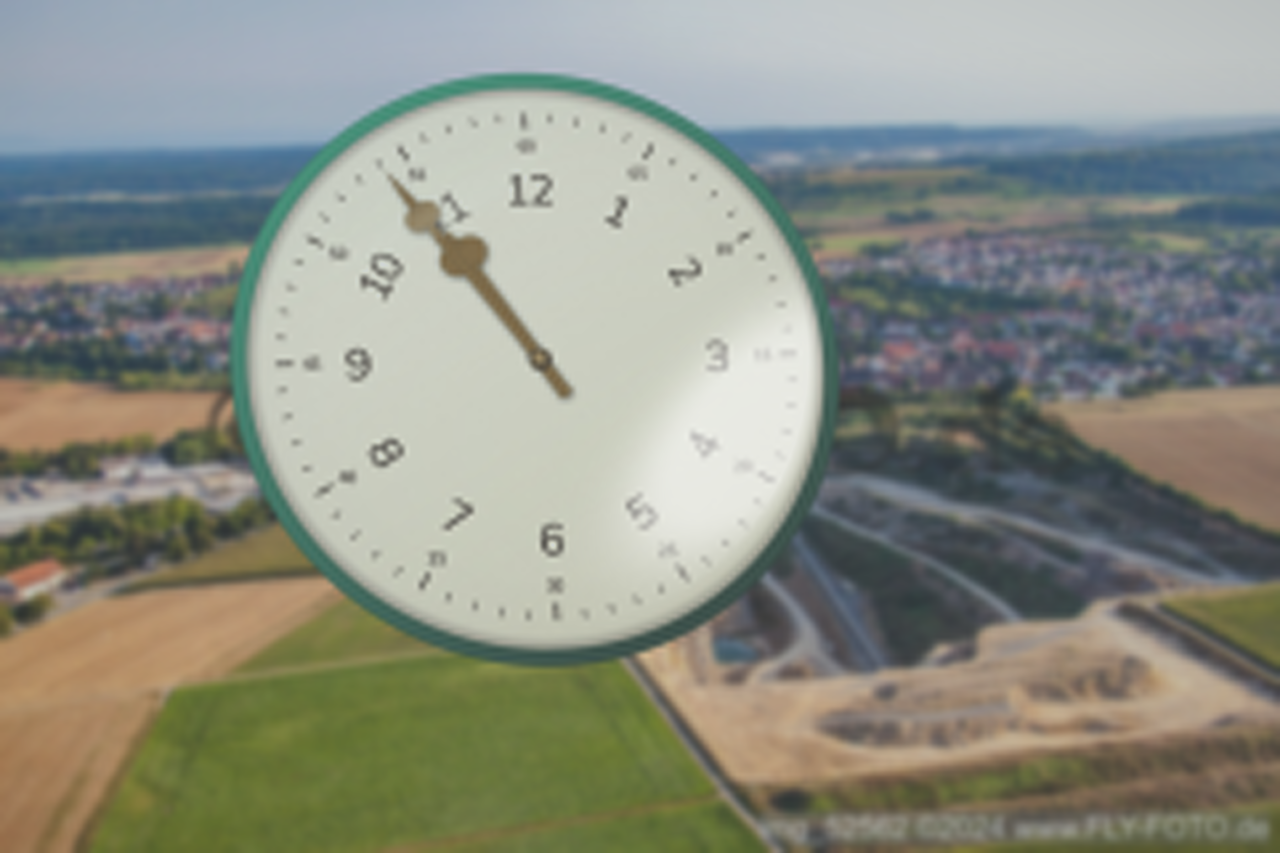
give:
10.54
